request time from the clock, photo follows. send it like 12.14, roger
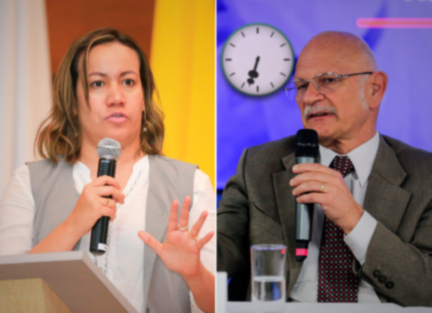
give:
6.33
